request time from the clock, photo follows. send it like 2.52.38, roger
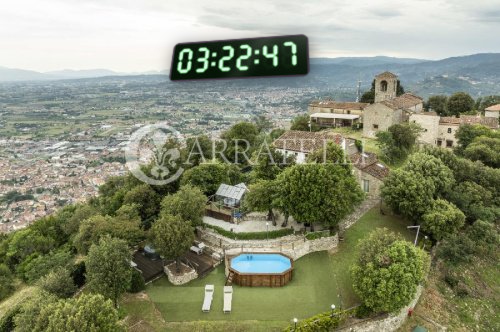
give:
3.22.47
